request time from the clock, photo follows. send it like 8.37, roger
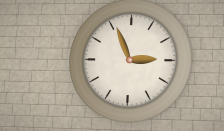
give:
2.56
